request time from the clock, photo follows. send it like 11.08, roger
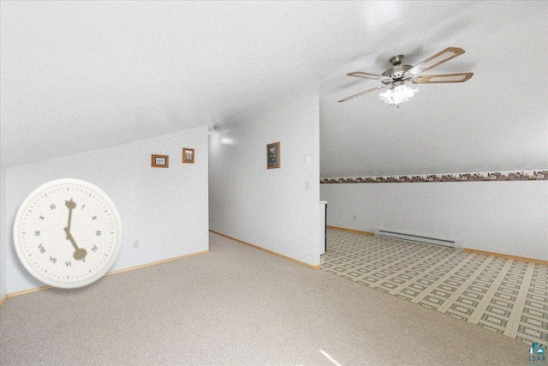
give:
5.01
